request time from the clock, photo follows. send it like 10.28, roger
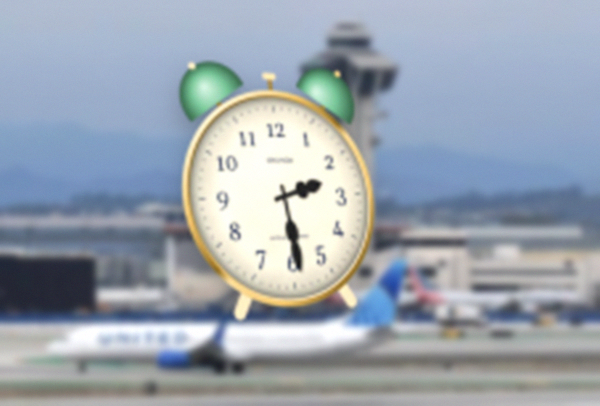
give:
2.29
